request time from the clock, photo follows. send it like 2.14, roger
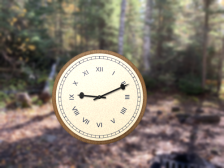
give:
9.11
